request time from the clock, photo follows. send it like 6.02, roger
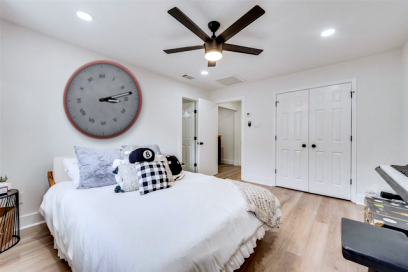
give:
3.13
